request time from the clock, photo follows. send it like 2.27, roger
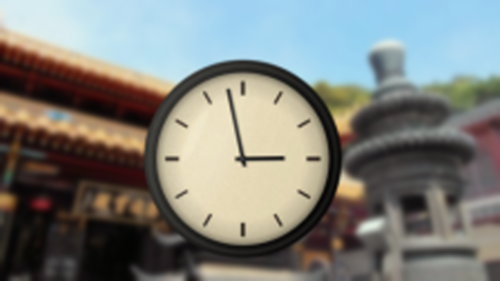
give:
2.58
